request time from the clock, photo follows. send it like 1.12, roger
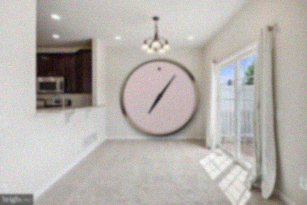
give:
7.06
